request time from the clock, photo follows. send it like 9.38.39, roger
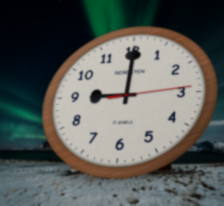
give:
9.00.14
